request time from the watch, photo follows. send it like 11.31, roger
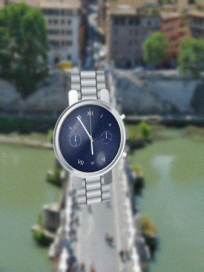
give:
5.55
